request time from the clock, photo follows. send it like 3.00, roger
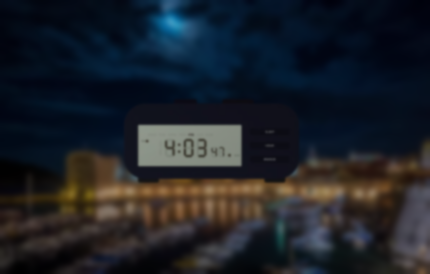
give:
4.03
